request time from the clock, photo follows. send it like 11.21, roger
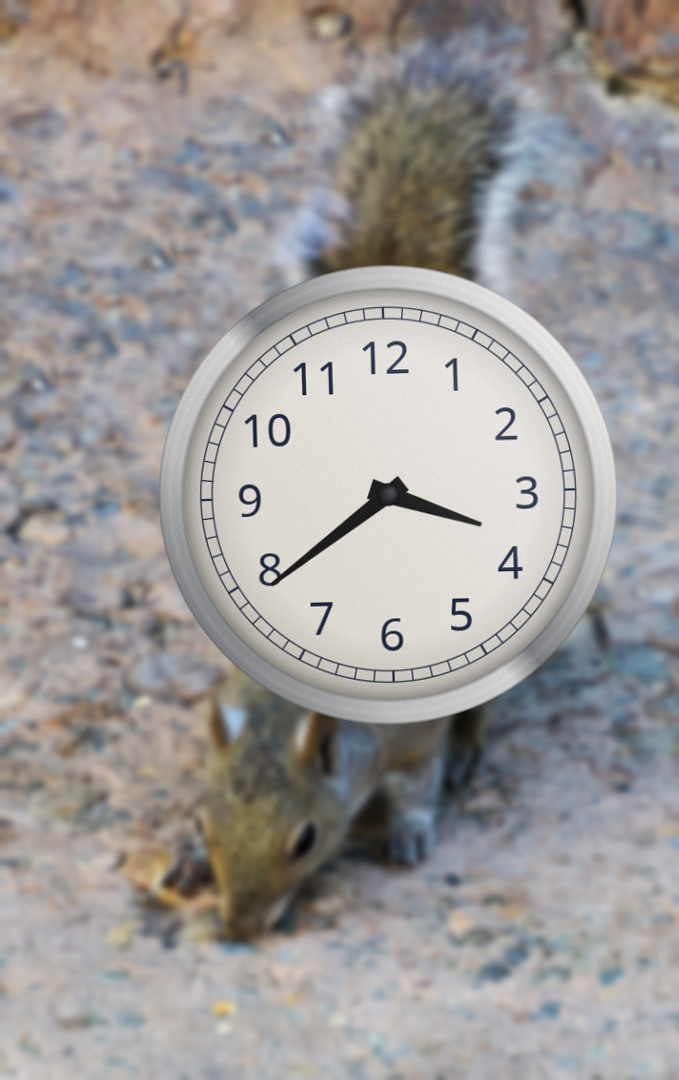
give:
3.39
